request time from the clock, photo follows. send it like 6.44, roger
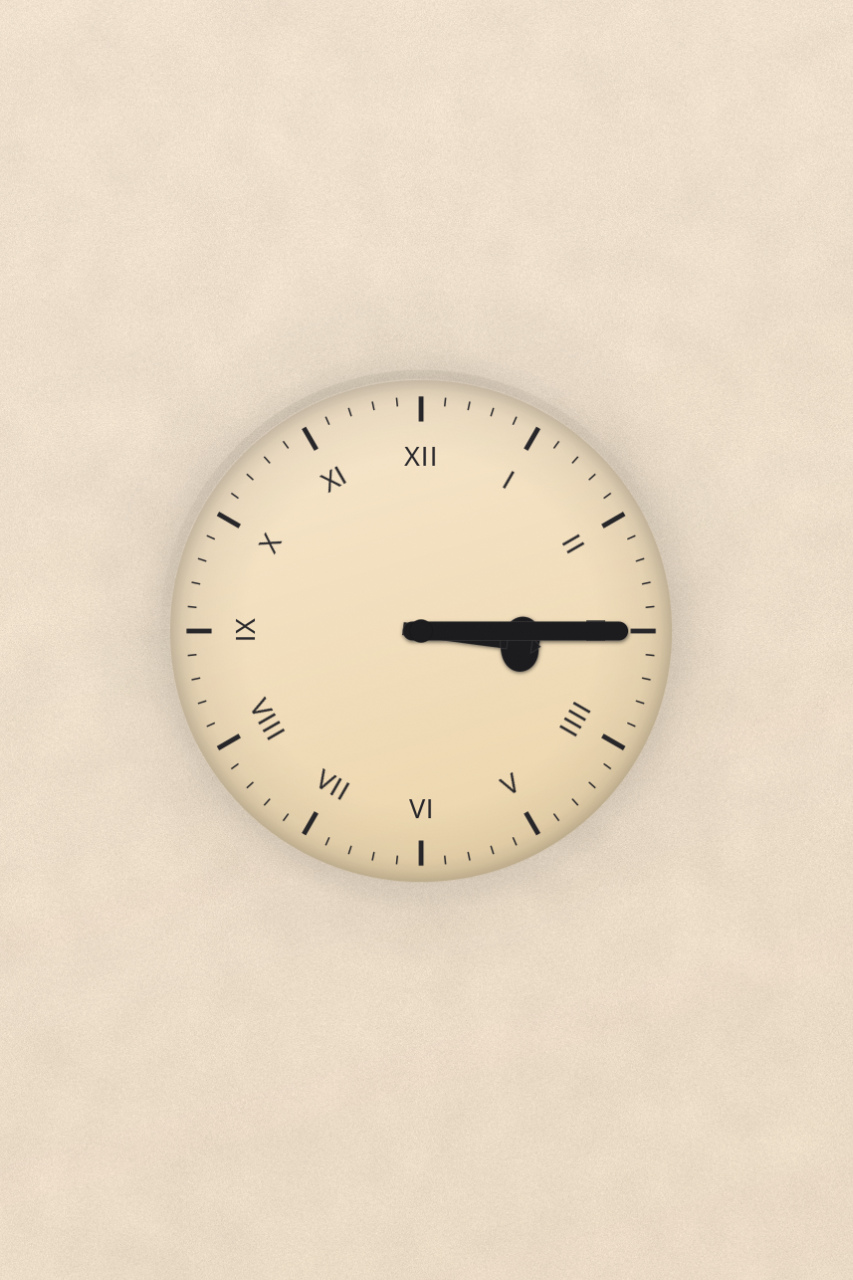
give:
3.15
